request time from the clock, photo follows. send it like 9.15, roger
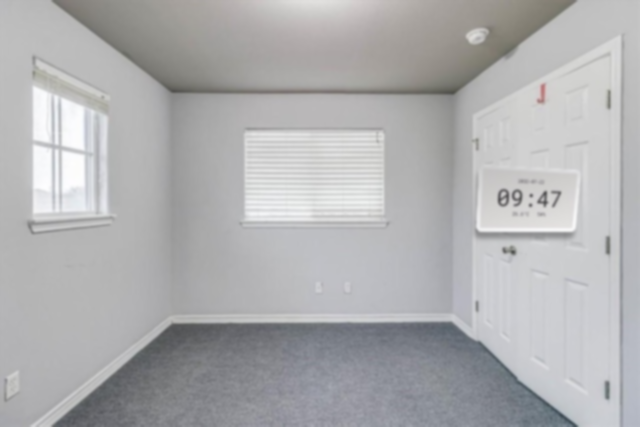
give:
9.47
